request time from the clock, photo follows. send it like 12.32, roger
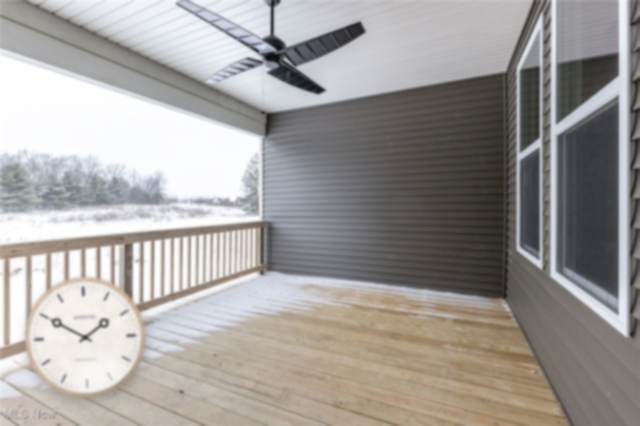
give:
1.50
